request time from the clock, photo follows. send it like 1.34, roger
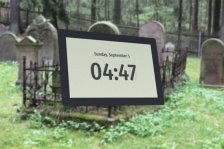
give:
4.47
